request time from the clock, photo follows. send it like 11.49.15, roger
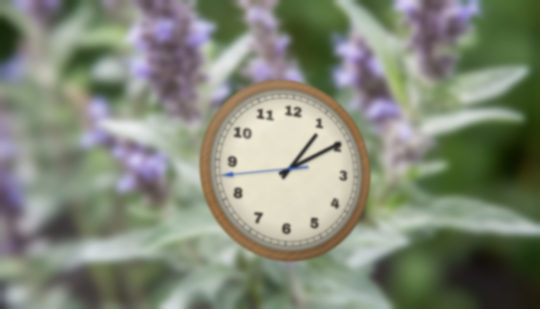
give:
1.09.43
